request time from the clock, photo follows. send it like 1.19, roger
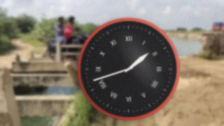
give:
1.42
